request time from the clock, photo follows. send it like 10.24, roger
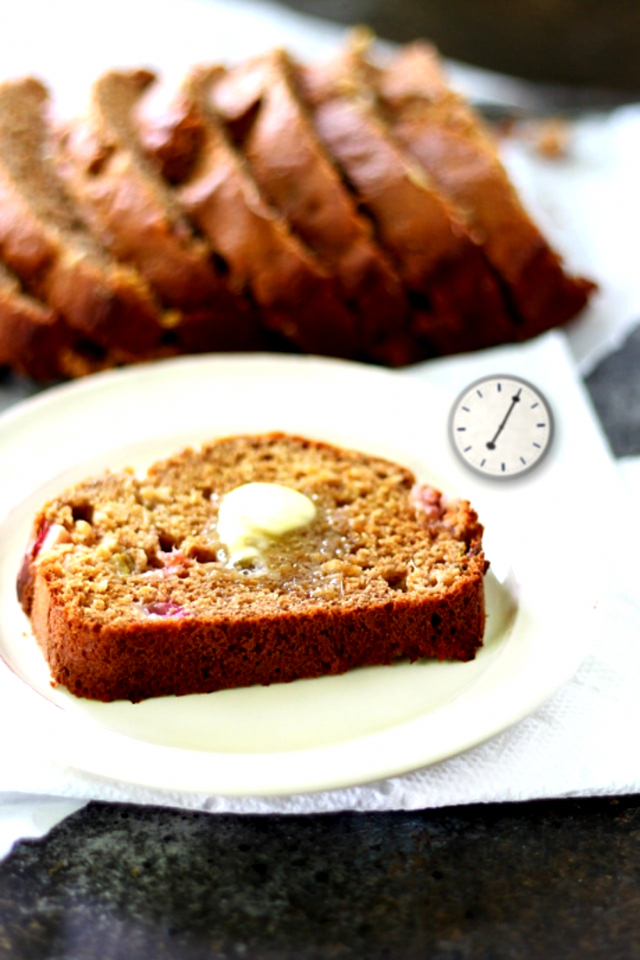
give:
7.05
